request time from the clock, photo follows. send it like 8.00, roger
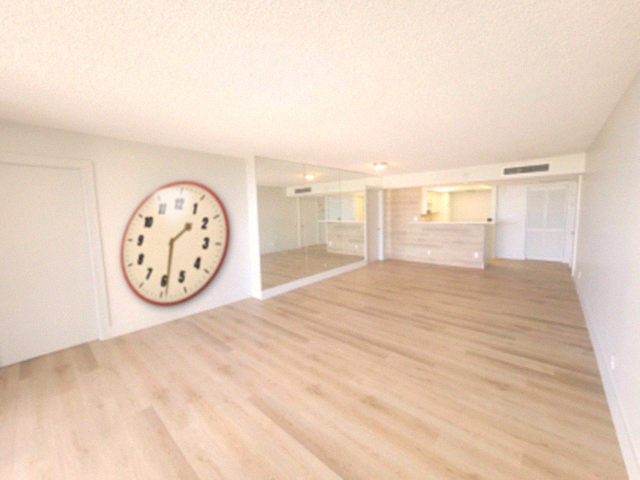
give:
1.29
